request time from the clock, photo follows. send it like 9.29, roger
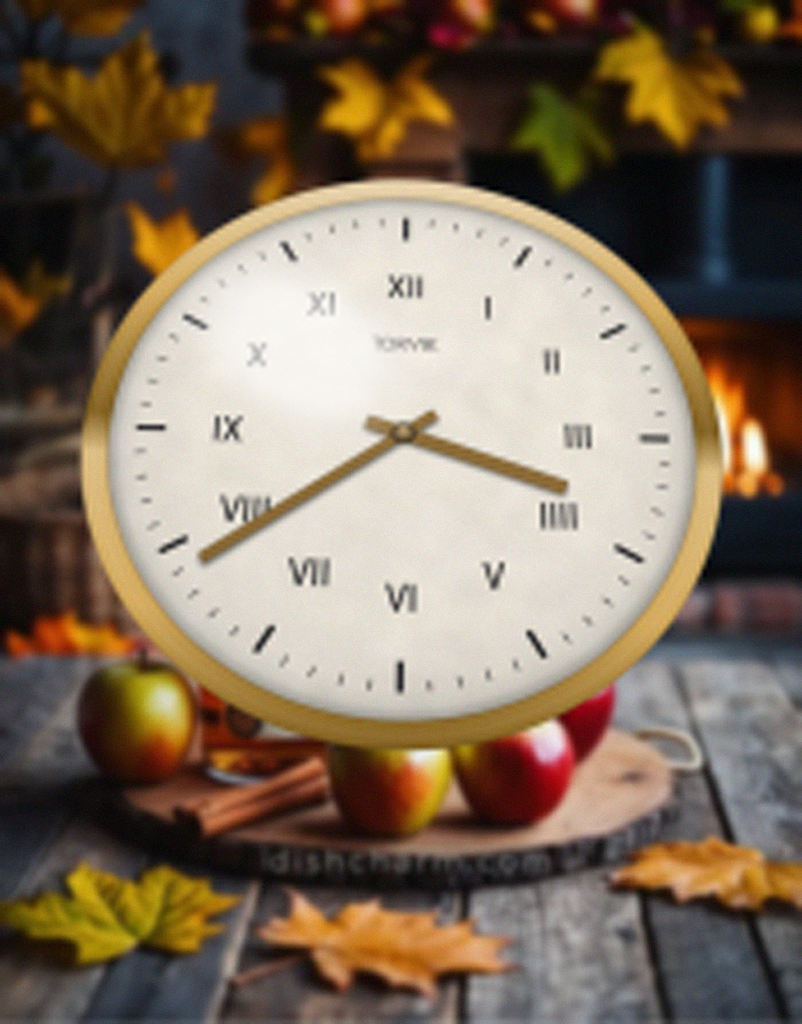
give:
3.39
